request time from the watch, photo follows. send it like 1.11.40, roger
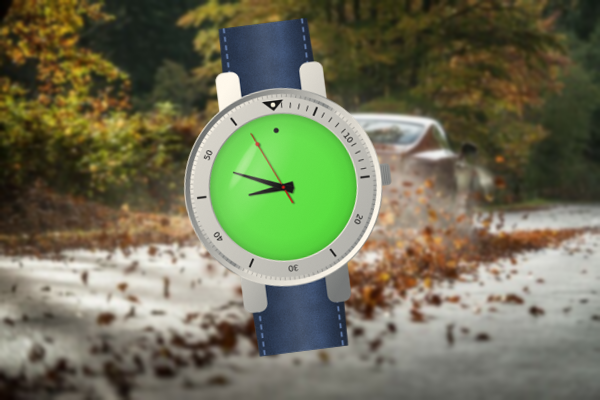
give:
8.48.56
